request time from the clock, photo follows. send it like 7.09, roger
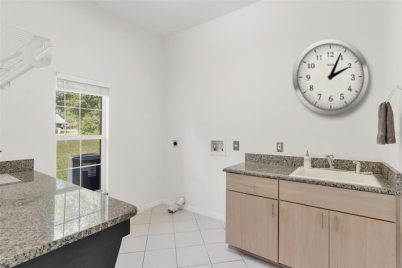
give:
2.04
